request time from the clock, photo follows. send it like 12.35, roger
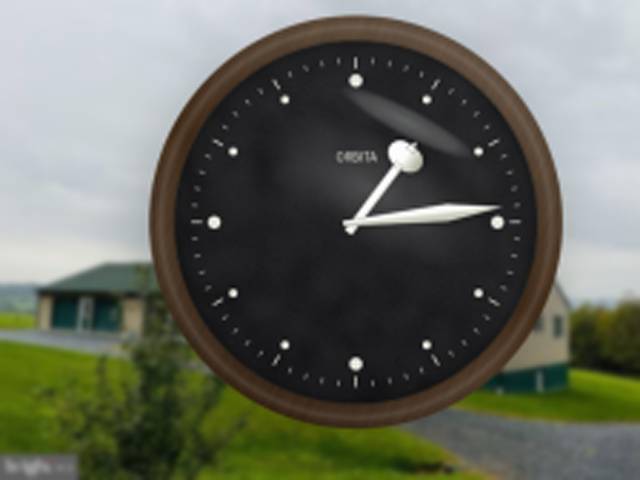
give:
1.14
